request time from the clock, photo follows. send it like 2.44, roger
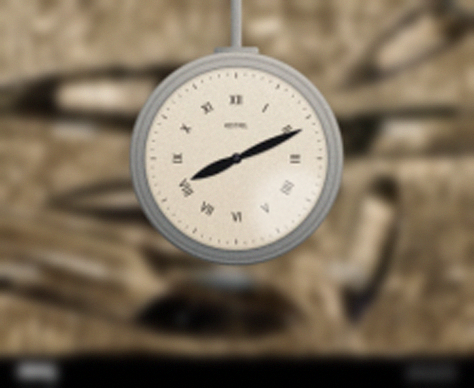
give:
8.11
